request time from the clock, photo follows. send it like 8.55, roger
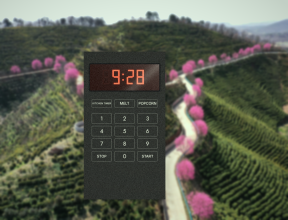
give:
9.28
